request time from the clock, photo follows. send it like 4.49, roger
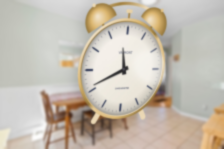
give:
11.41
